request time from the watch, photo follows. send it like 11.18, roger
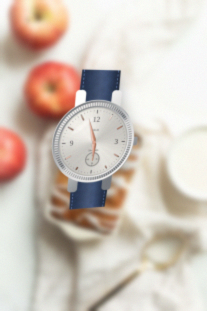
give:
5.57
